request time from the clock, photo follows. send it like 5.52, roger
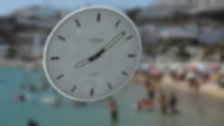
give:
8.08
